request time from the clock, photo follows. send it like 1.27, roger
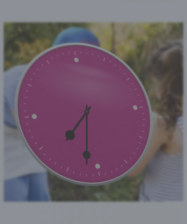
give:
7.32
